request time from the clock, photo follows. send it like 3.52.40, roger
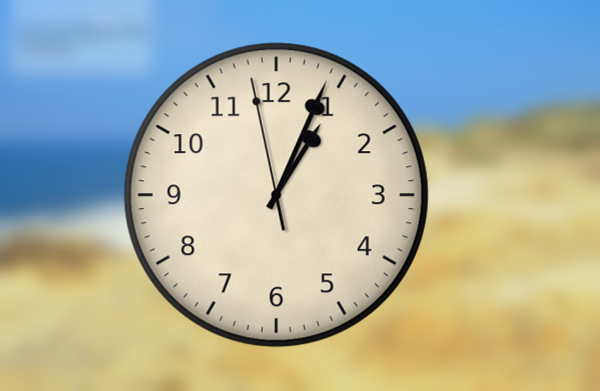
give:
1.03.58
